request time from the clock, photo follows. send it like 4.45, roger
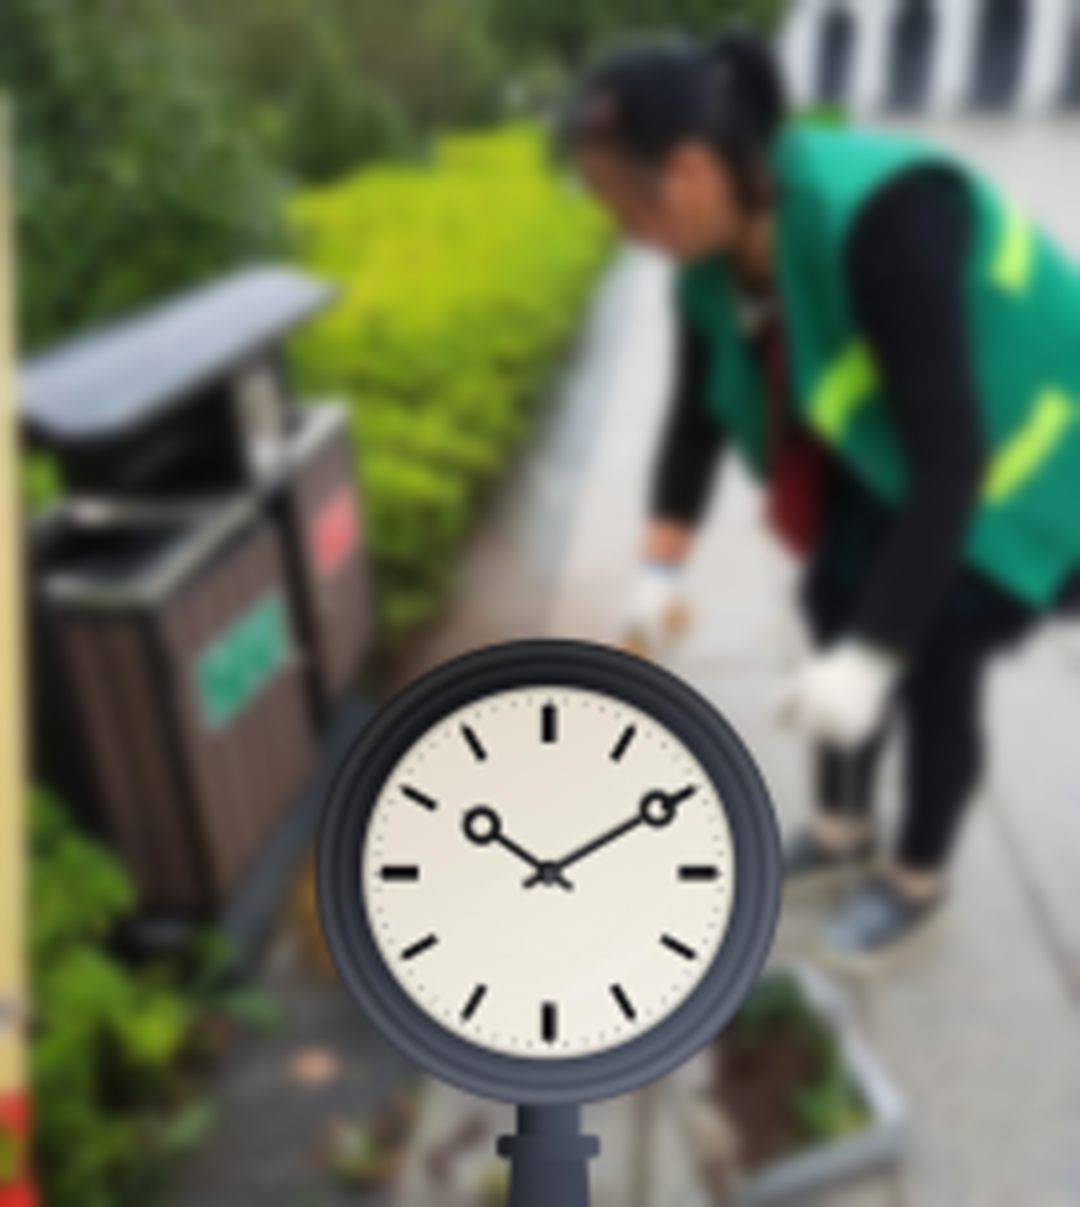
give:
10.10
